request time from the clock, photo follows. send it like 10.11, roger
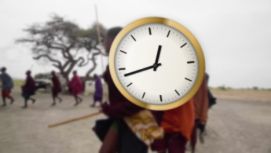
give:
12.43
